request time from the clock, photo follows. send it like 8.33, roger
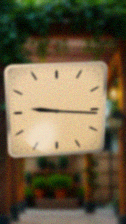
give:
9.16
